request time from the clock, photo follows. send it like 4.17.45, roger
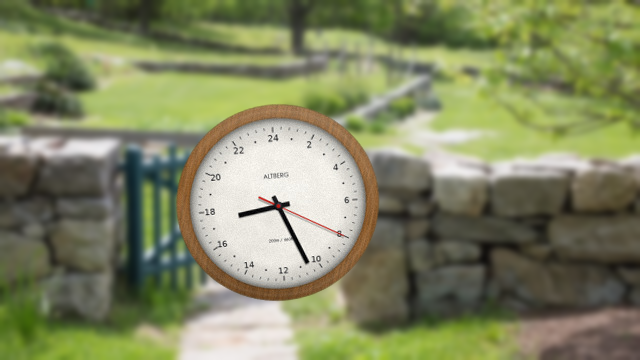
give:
17.26.20
